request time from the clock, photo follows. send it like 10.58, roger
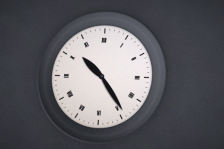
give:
10.24
